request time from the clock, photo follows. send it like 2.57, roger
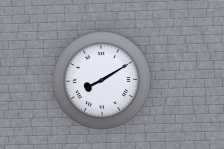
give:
8.10
